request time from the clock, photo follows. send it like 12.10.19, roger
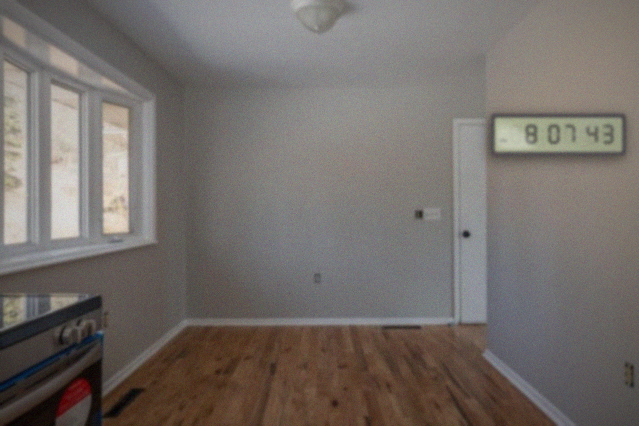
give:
8.07.43
